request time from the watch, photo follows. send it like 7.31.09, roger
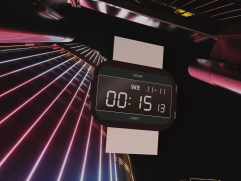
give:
0.15.13
